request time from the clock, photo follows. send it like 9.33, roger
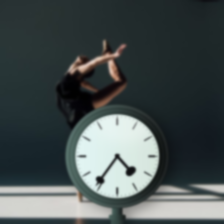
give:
4.36
